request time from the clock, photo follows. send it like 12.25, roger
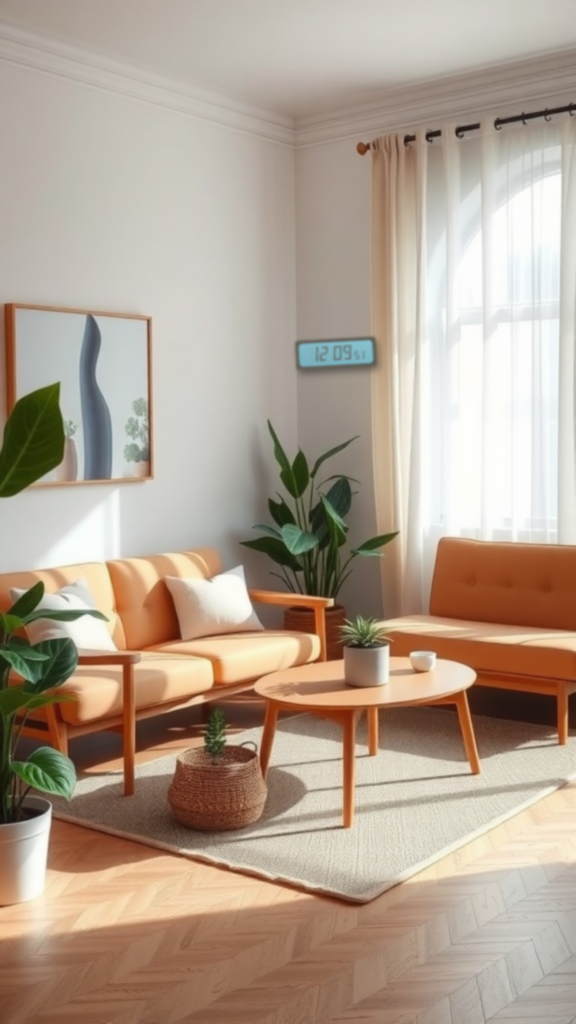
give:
12.09
